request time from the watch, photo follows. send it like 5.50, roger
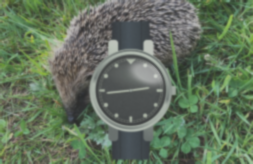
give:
2.44
